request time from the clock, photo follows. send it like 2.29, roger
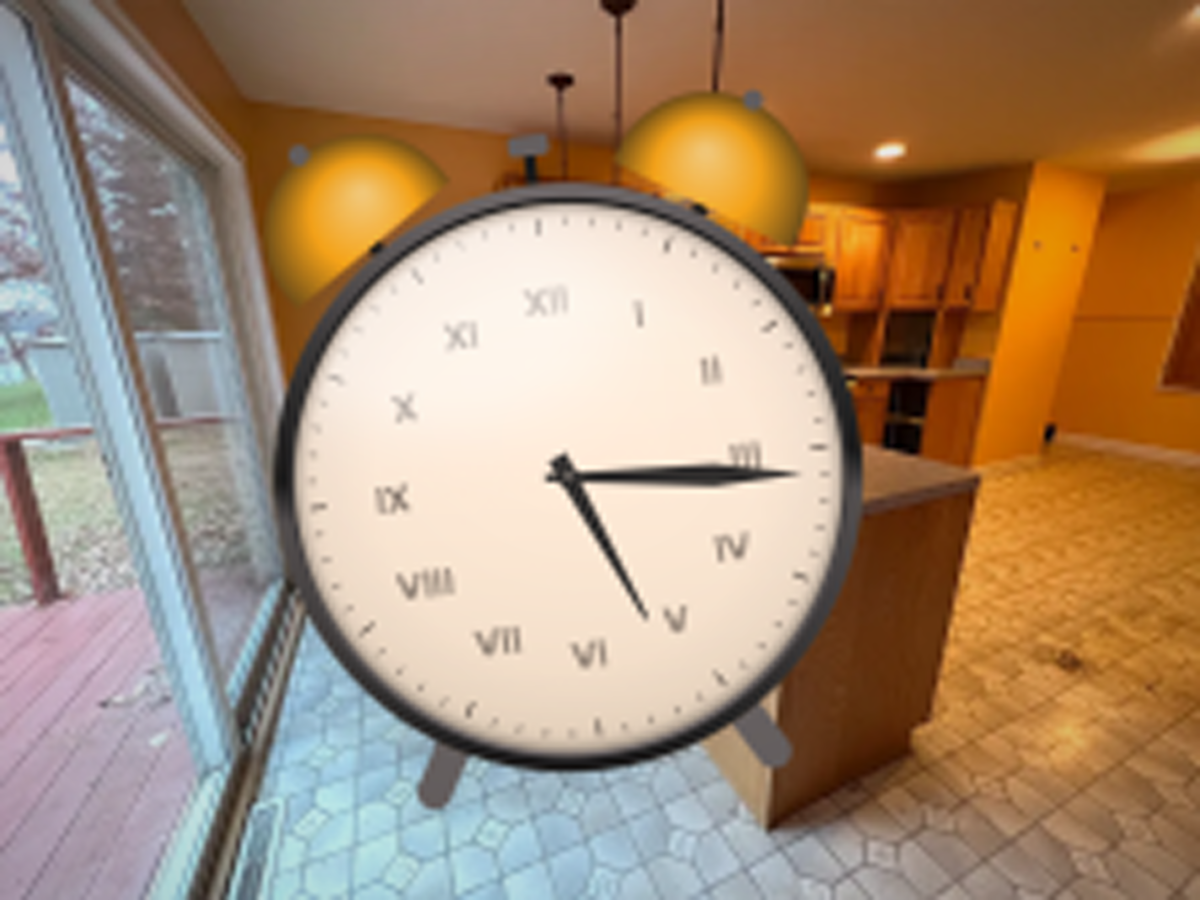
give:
5.16
